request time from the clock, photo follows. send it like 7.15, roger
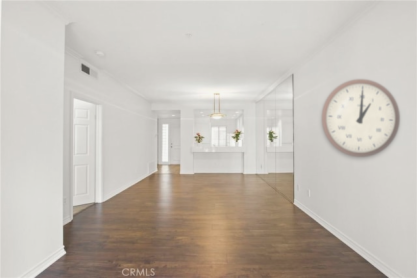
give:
1.00
